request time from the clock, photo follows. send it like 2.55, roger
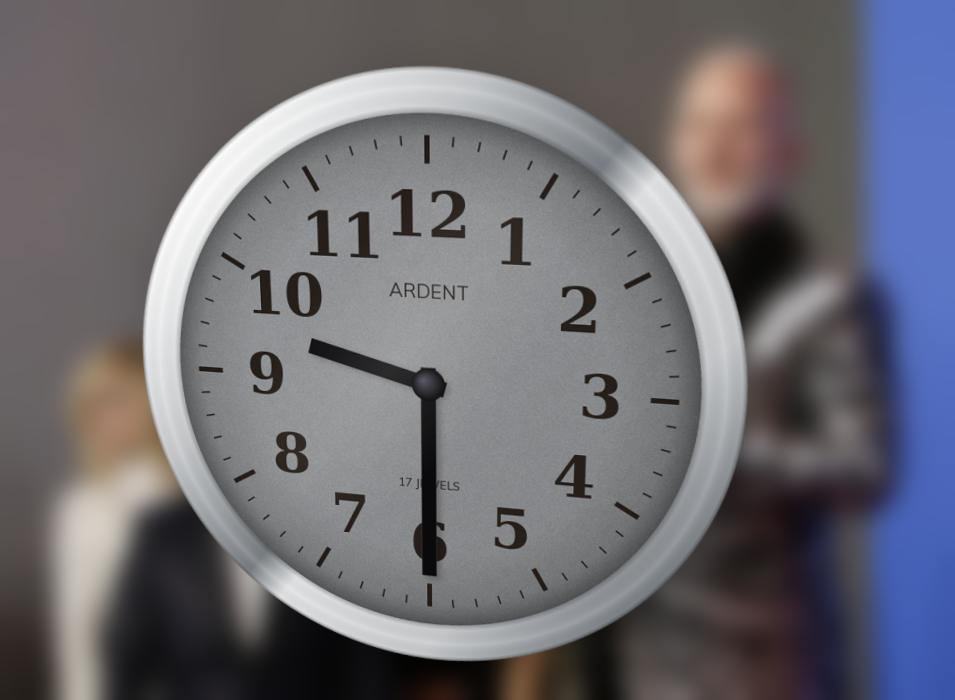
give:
9.30
